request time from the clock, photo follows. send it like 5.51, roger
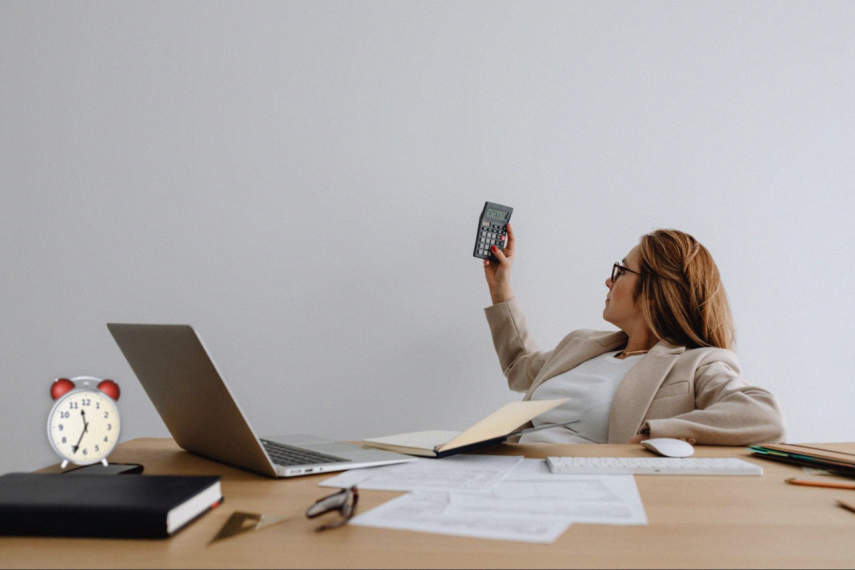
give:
11.34
